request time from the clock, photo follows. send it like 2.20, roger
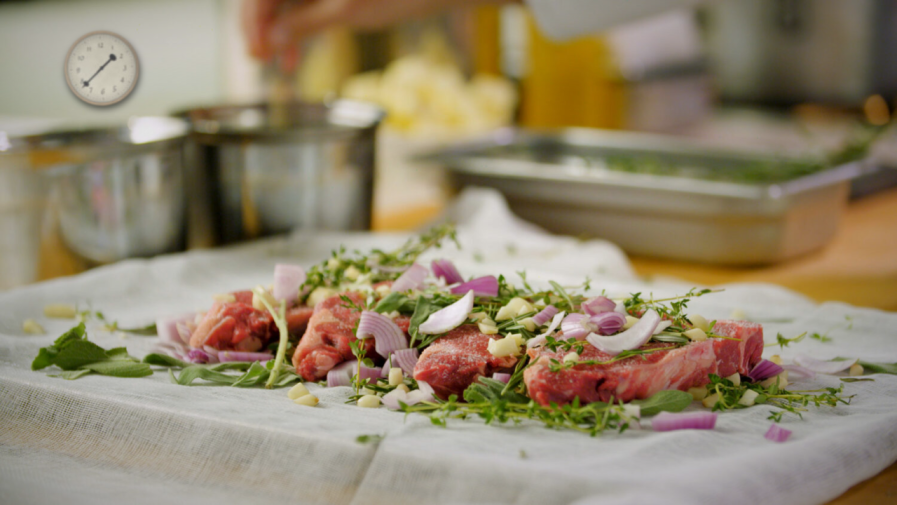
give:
1.38
